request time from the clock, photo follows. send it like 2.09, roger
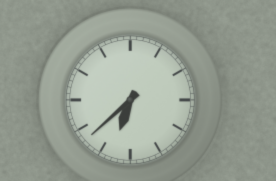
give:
6.38
